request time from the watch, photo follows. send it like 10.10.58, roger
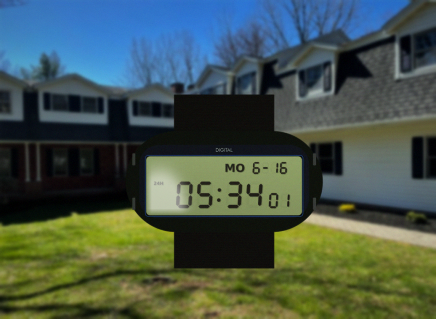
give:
5.34.01
